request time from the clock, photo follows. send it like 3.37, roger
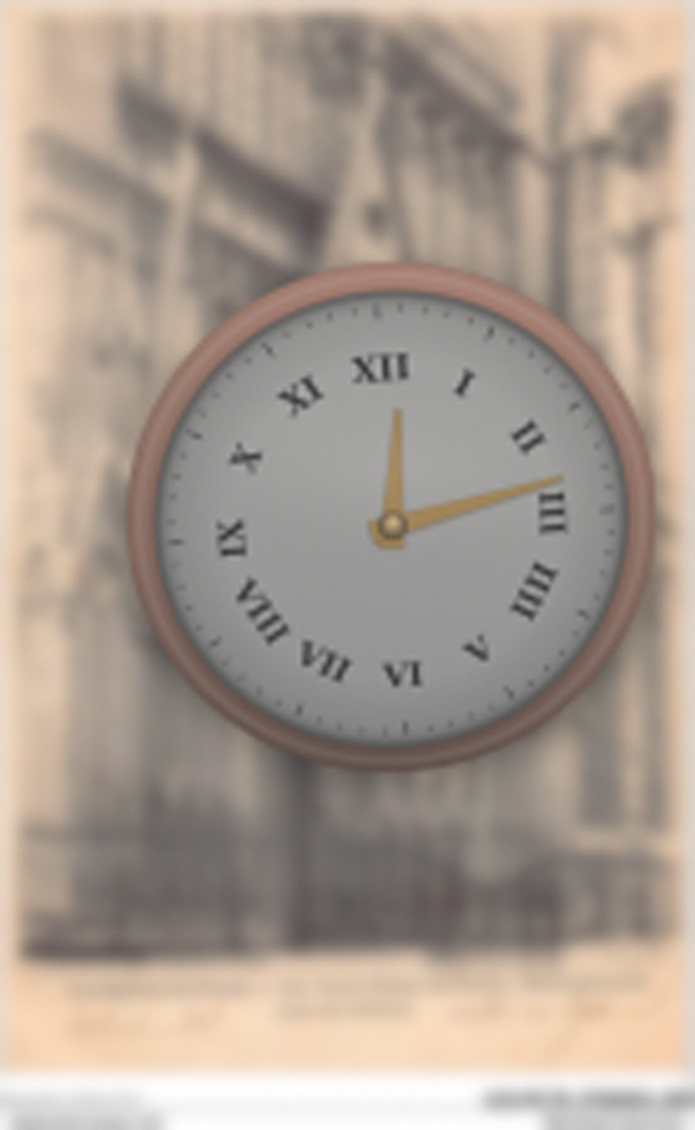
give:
12.13
